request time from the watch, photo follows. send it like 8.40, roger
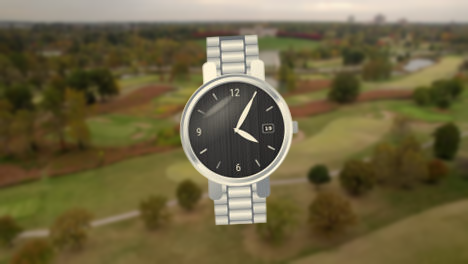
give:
4.05
